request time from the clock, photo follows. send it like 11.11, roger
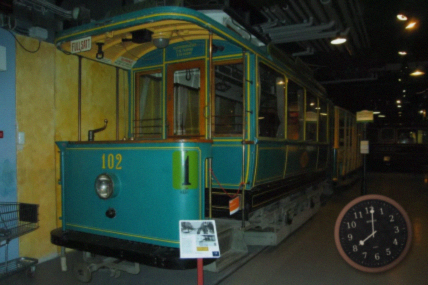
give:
8.01
